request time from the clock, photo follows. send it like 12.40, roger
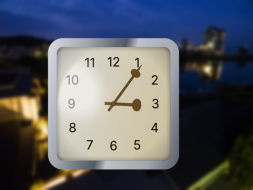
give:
3.06
